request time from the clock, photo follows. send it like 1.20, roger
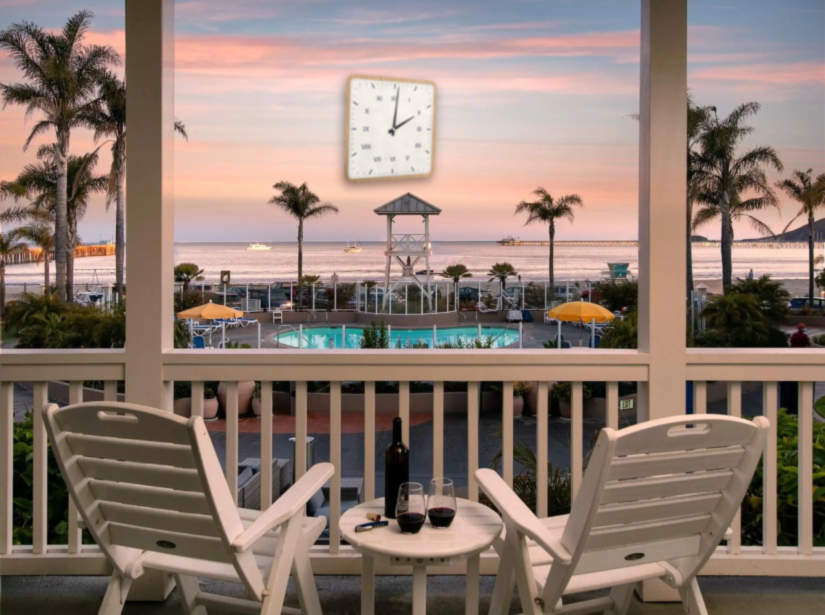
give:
2.01
